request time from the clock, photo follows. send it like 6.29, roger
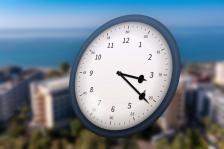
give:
3.21
